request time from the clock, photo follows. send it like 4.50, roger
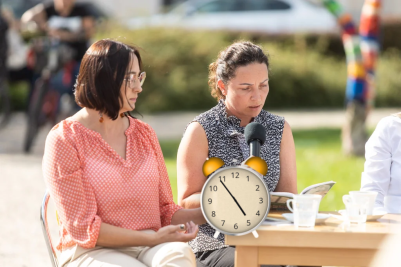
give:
4.54
